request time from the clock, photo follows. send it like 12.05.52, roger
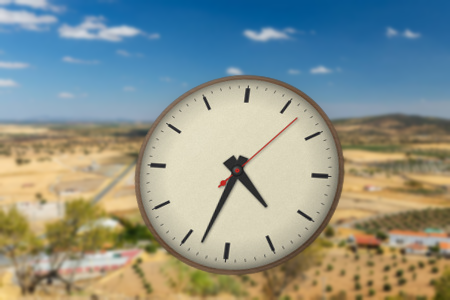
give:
4.33.07
